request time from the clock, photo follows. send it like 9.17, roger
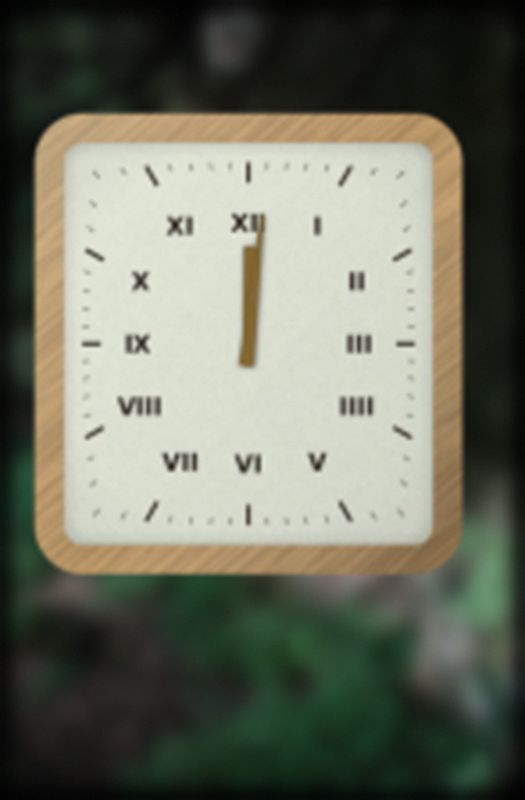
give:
12.01
